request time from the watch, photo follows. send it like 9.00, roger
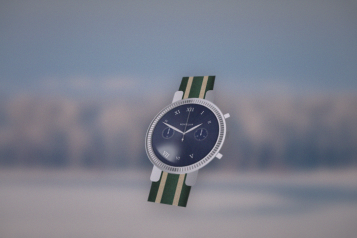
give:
1.49
